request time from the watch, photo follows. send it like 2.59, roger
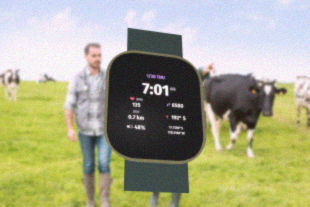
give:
7.01
